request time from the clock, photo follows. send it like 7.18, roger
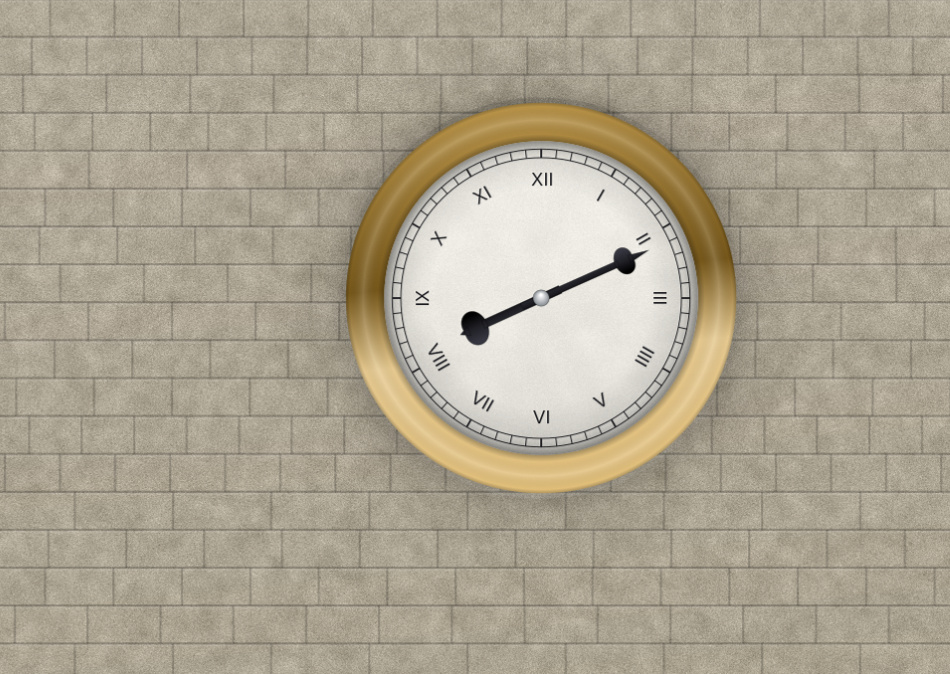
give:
8.11
